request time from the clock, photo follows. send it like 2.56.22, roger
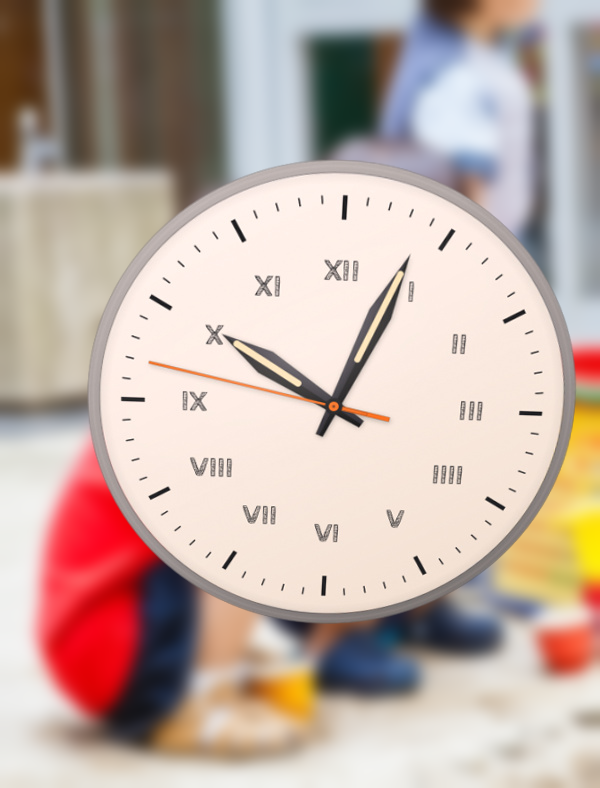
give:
10.03.47
